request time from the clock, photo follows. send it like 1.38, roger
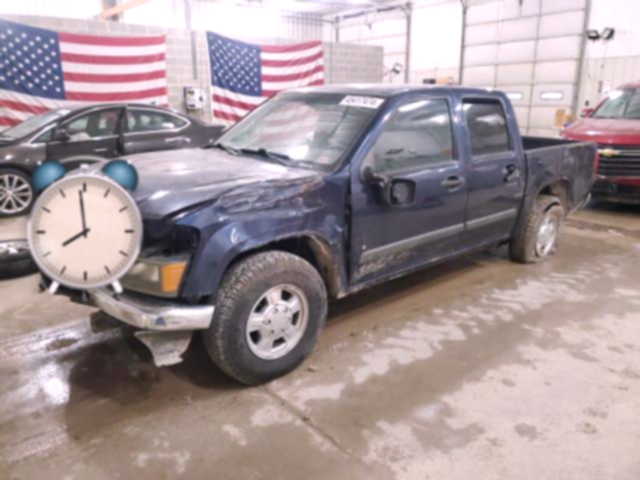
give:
7.59
